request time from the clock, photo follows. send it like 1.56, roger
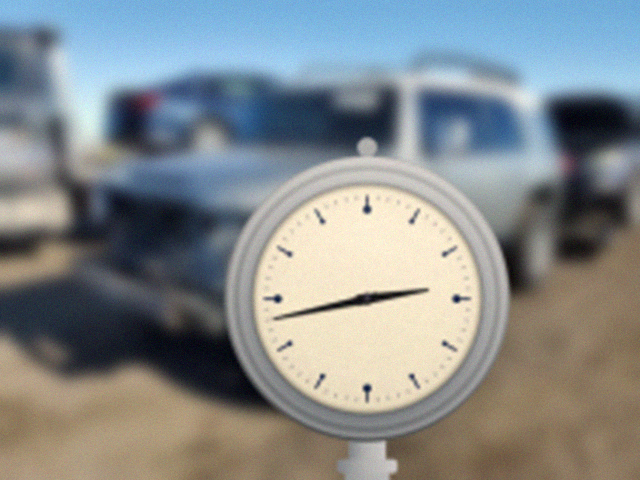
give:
2.43
